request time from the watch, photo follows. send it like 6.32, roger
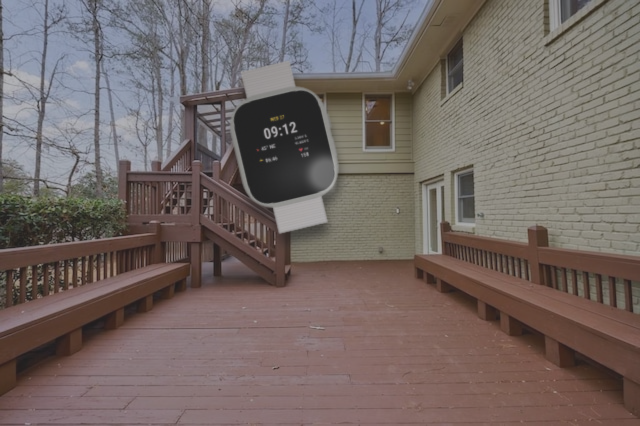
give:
9.12
